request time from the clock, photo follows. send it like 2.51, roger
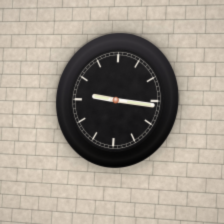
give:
9.16
